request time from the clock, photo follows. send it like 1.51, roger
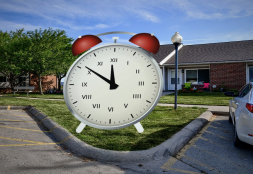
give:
11.51
